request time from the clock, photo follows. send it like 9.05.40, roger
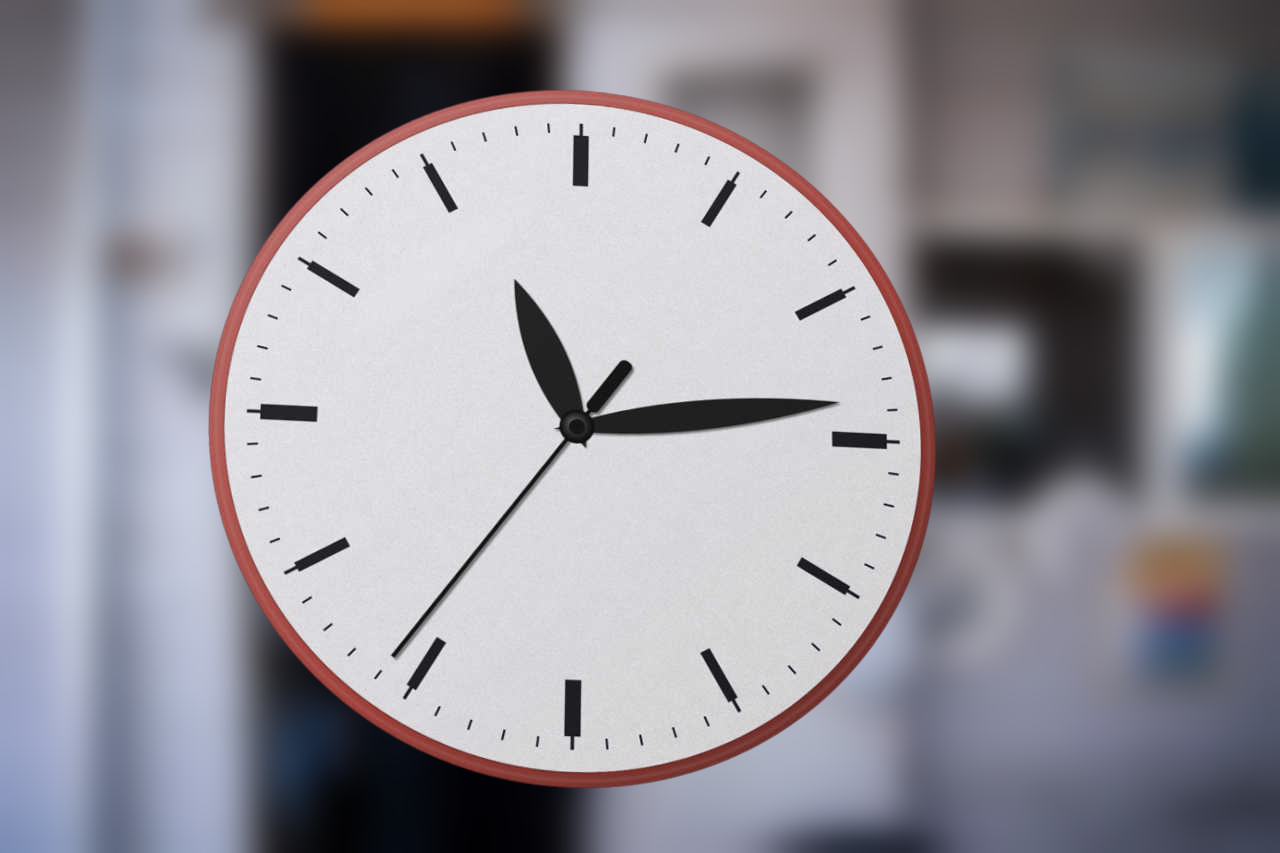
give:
11.13.36
